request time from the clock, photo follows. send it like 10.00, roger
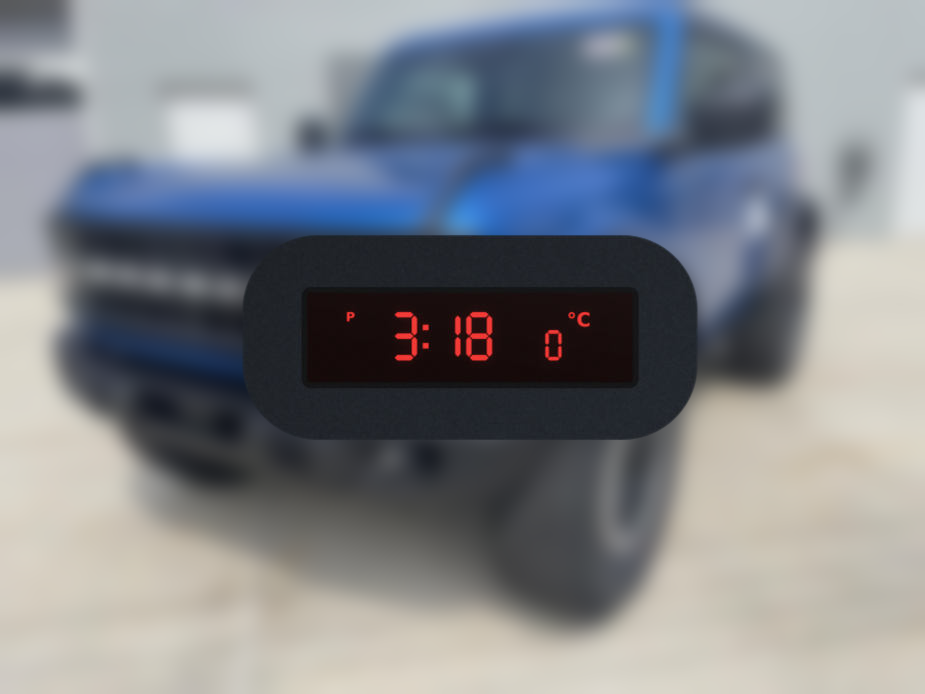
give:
3.18
